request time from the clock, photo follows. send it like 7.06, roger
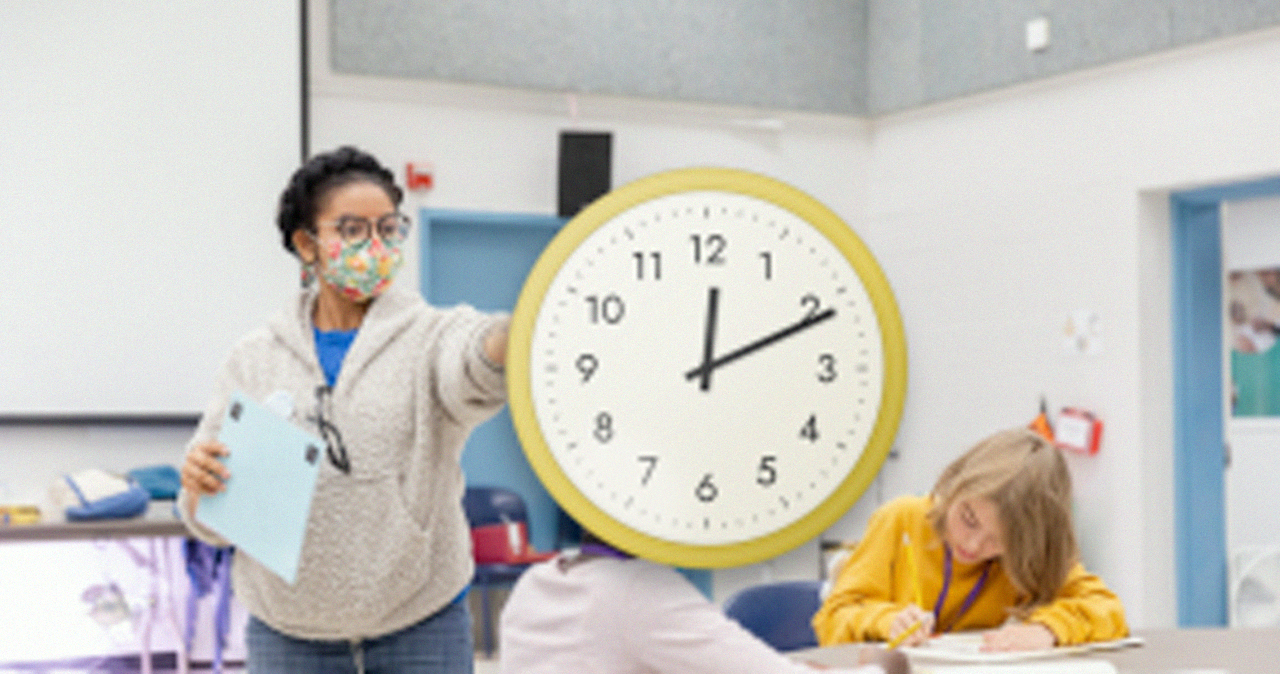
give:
12.11
